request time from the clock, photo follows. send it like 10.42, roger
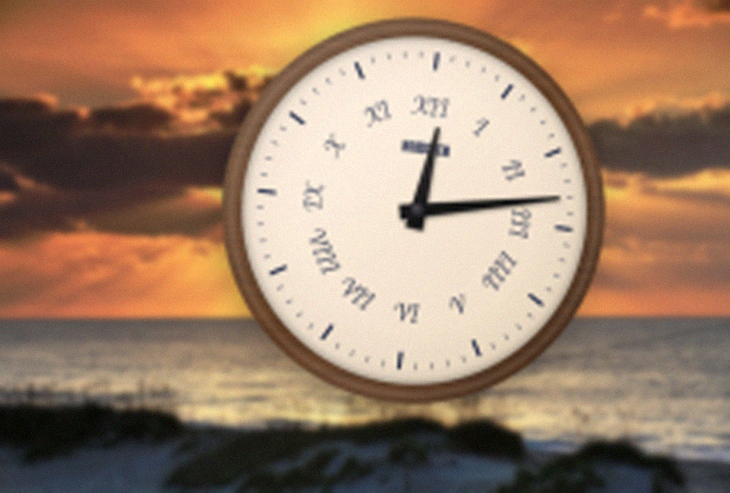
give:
12.13
